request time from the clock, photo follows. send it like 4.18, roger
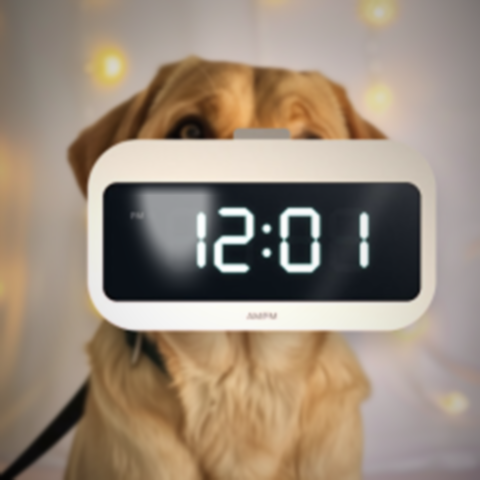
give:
12.01
